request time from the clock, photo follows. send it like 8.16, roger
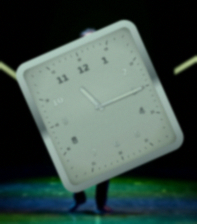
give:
11.15
